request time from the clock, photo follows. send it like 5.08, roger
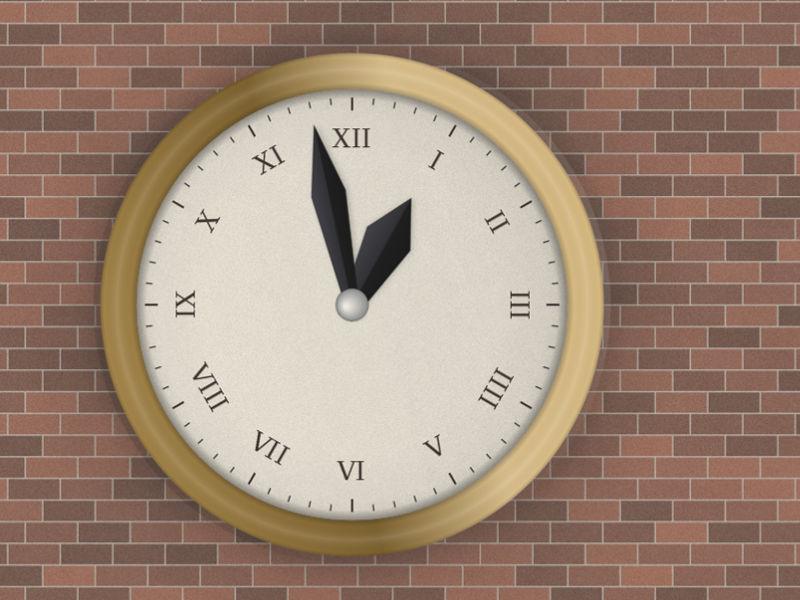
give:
12.58
